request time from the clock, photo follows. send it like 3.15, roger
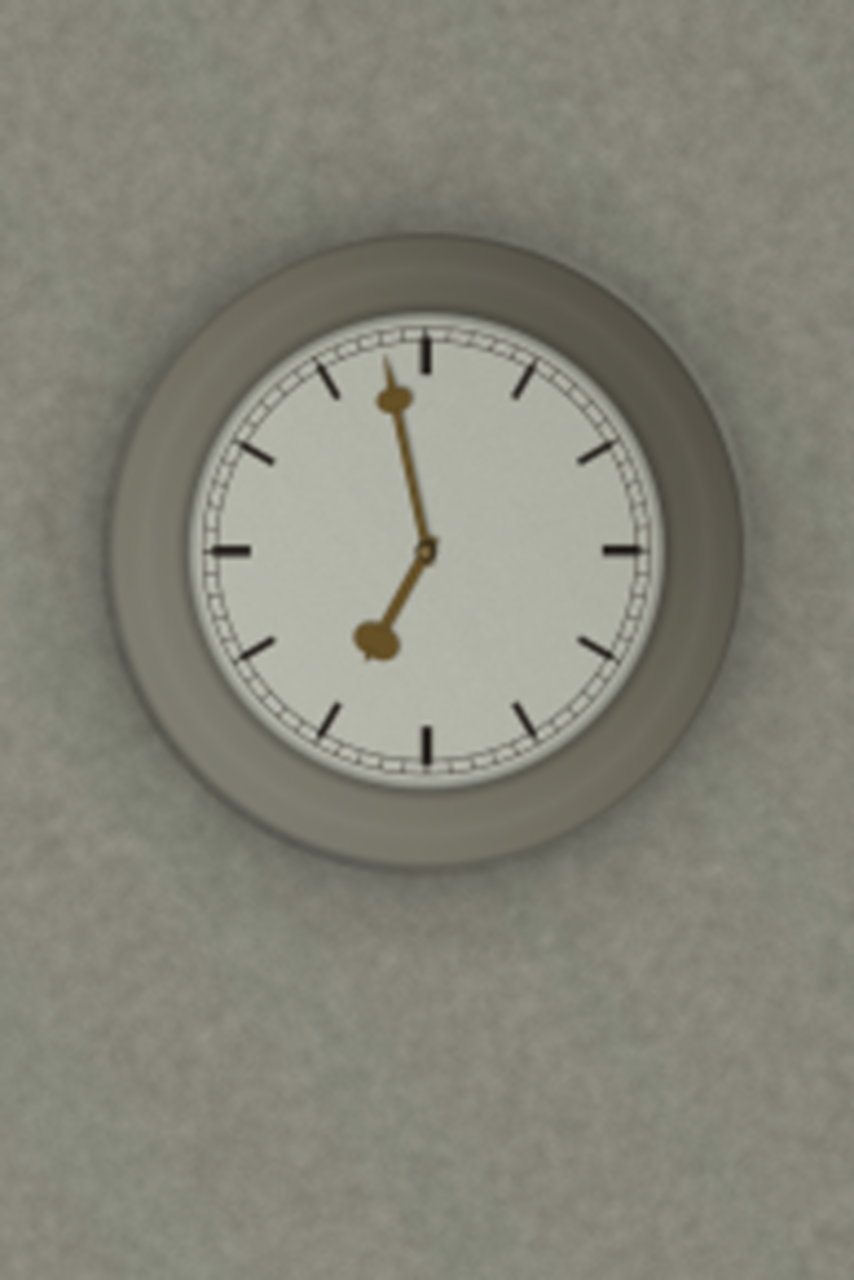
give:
6.58
